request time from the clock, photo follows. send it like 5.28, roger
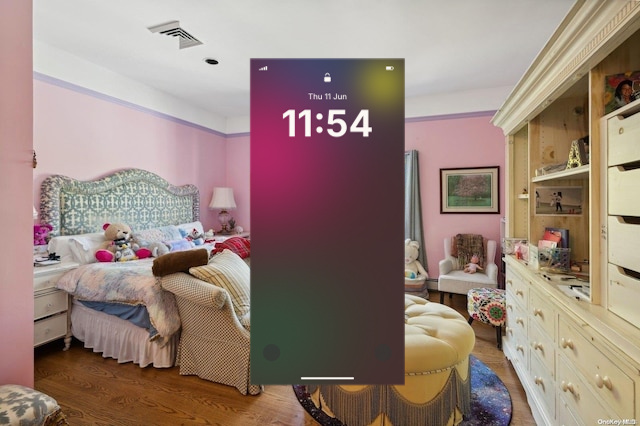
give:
11.54
